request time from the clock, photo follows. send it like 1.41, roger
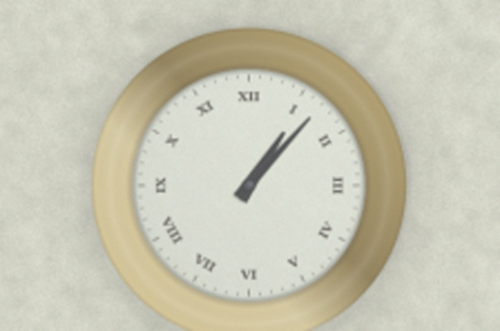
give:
1.07
